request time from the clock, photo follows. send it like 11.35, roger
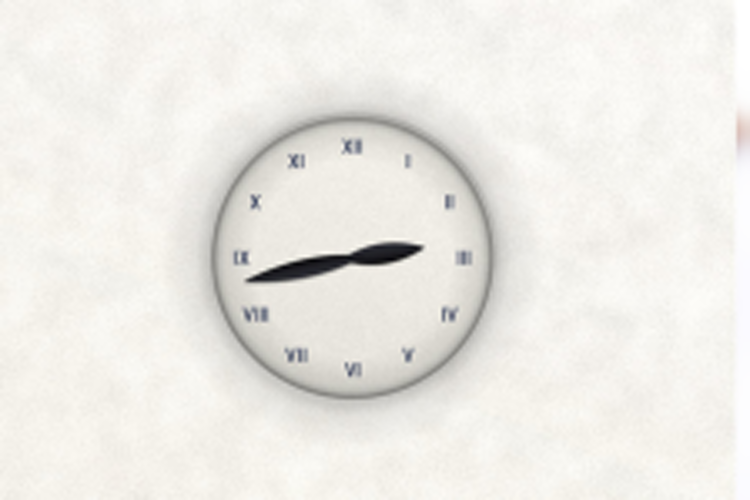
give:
2.43
